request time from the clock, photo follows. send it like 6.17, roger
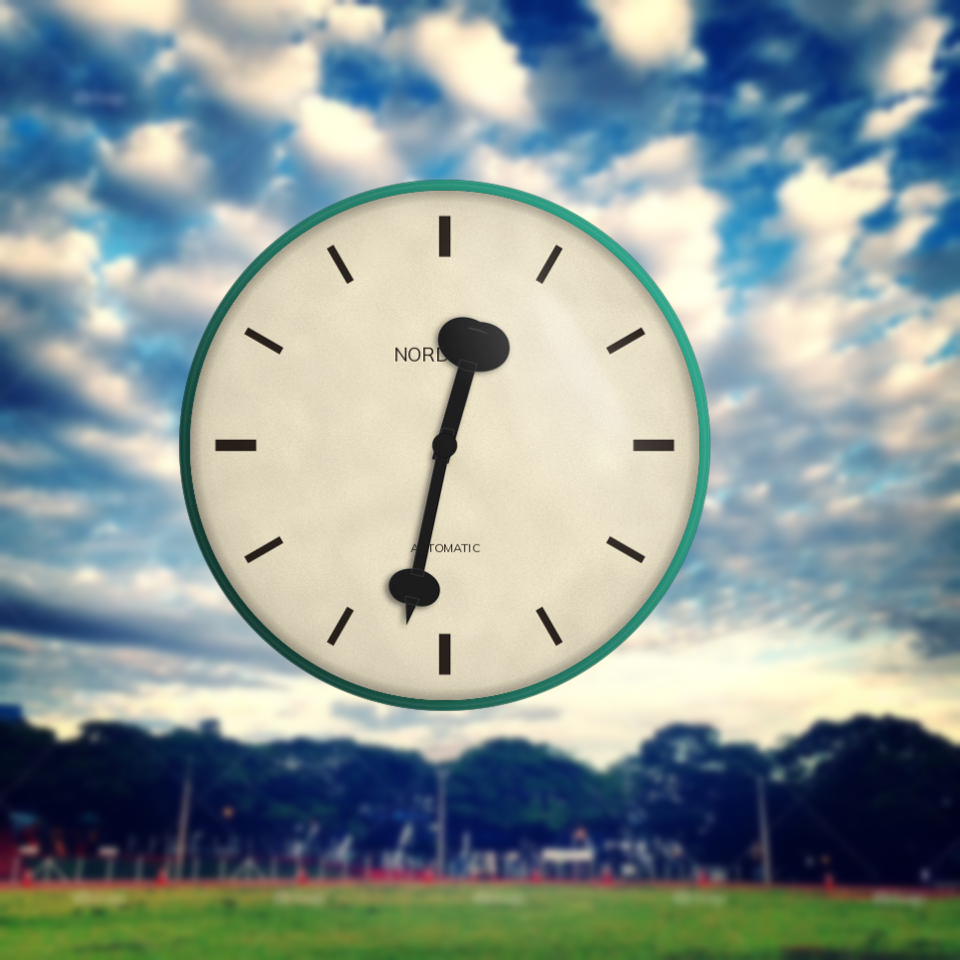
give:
12.32
